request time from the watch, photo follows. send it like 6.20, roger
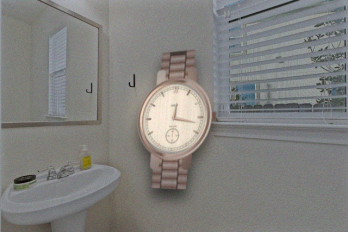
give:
12.17
